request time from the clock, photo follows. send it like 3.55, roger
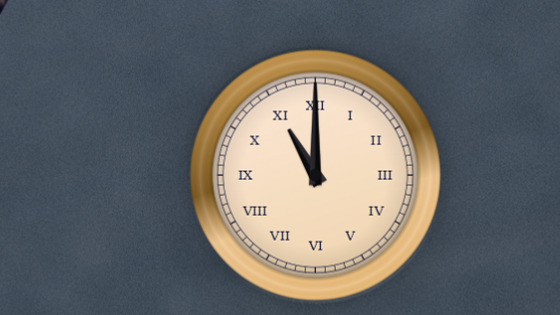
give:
11.00
